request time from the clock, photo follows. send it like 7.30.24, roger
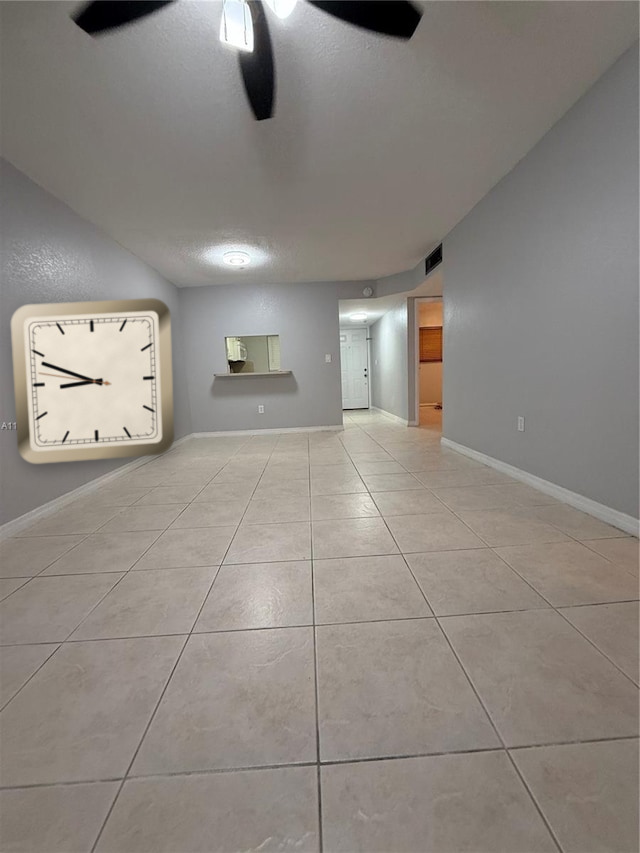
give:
8.48.47
